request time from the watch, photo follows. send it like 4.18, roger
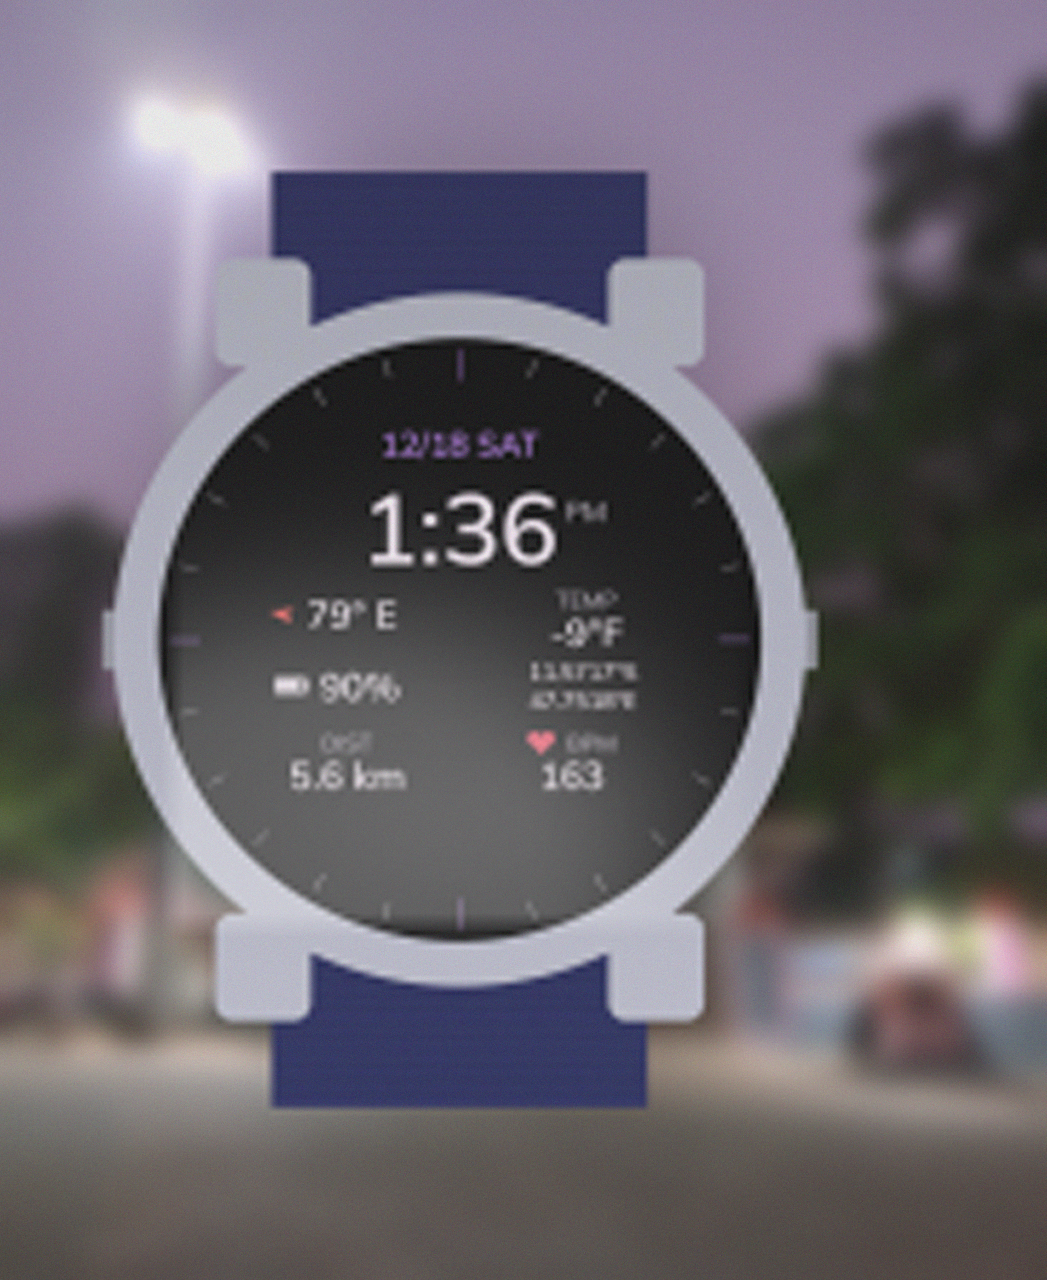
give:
1.36
